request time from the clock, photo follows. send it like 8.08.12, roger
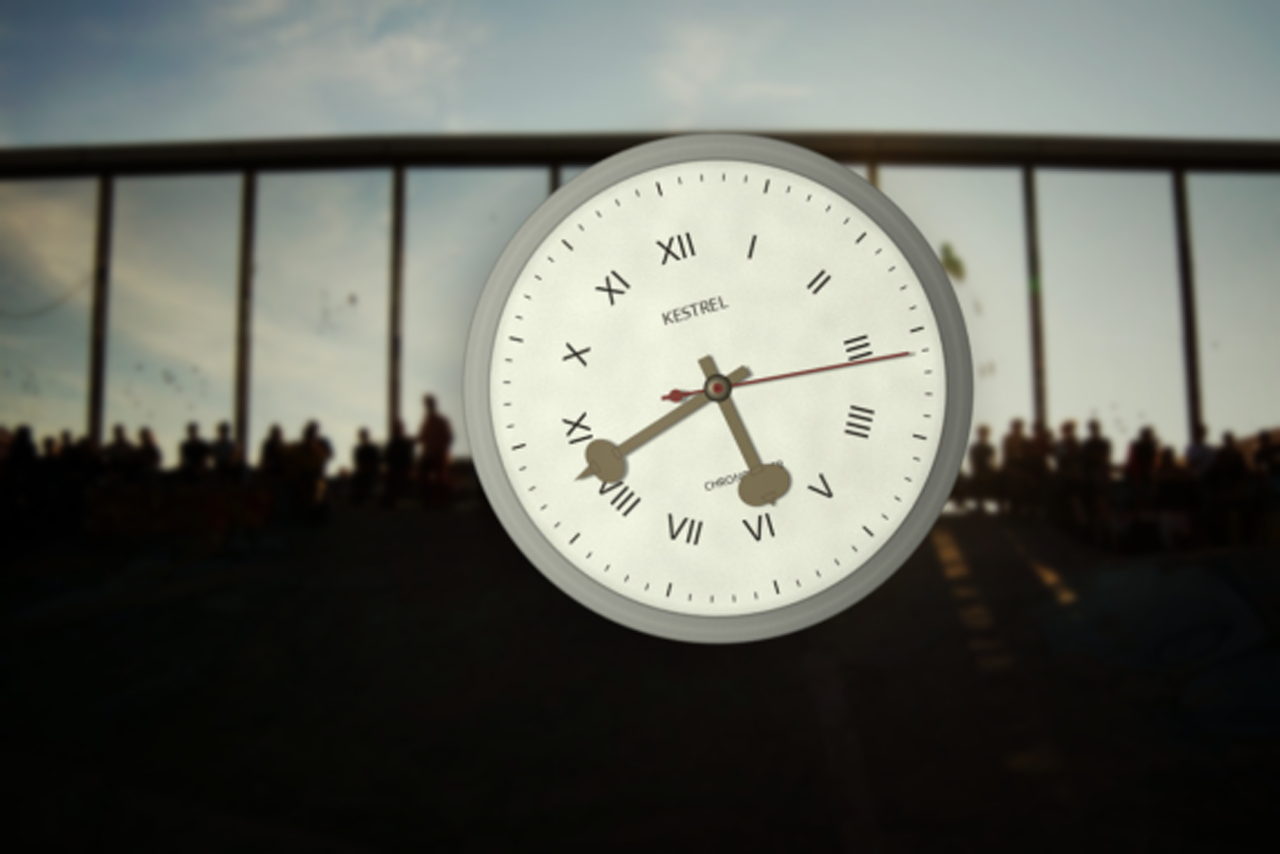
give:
5.42.16
